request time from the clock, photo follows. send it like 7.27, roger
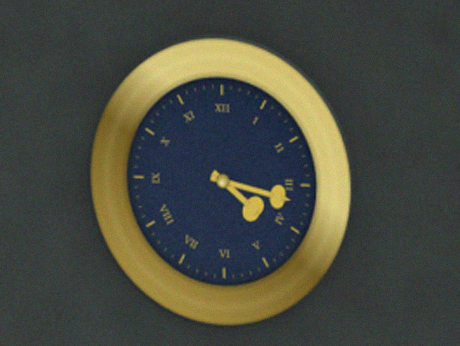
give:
4.17
